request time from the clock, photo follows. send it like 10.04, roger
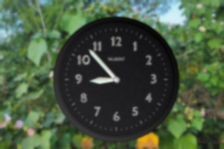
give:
8.53
